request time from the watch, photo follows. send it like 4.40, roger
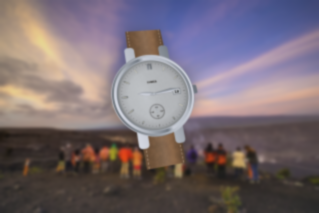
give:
9.14
